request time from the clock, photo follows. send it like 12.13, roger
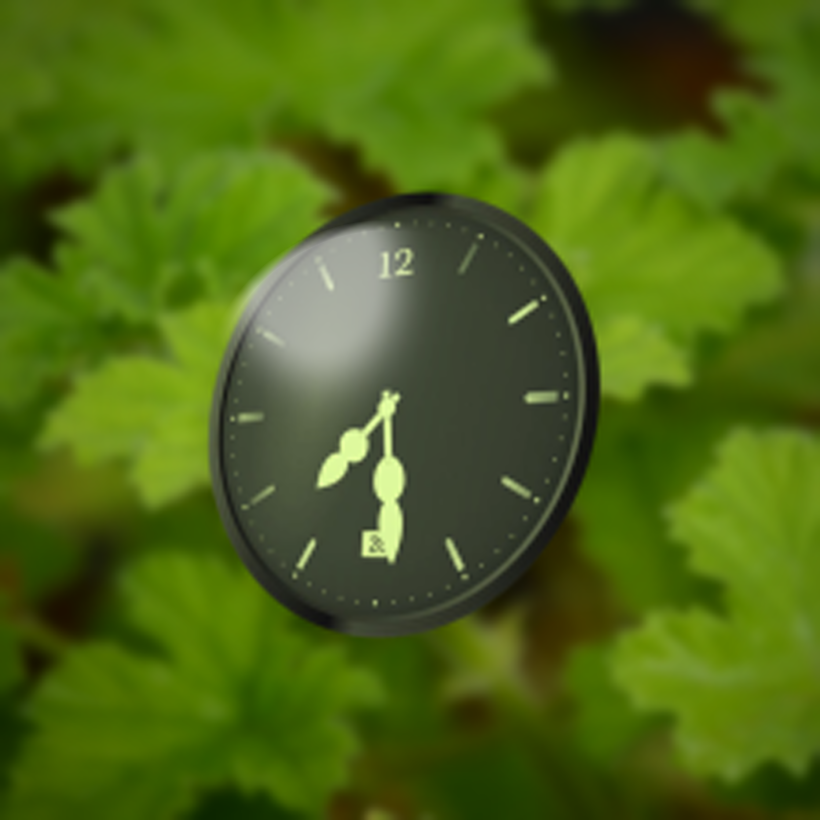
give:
7.29
